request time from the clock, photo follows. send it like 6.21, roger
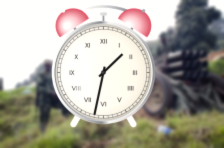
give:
1.32
